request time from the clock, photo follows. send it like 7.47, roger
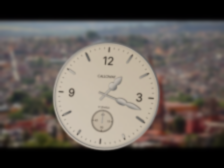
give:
1.18
